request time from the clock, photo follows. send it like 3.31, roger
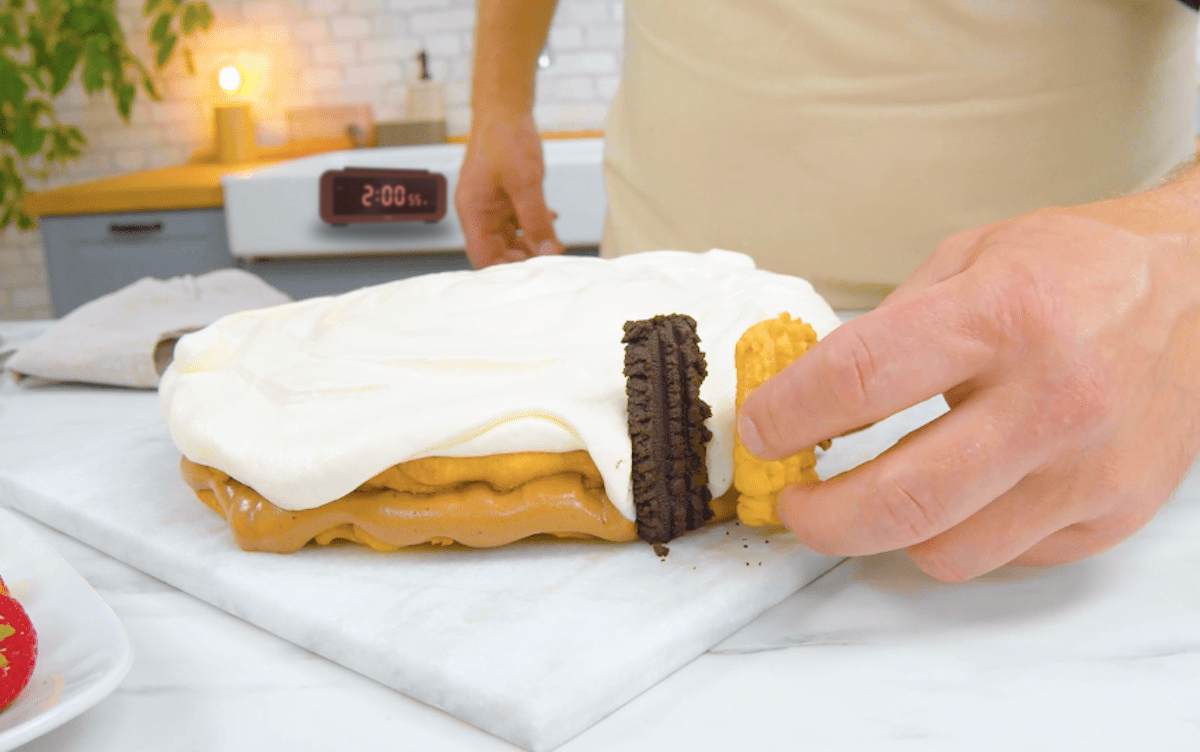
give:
2.00
